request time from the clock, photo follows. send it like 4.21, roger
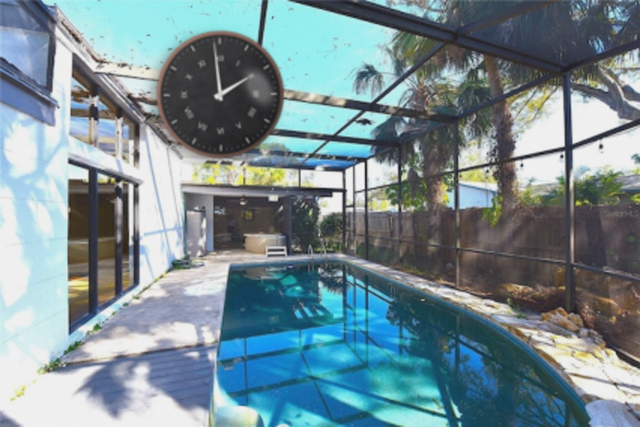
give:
1.59
